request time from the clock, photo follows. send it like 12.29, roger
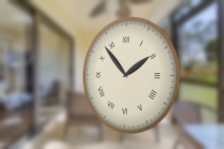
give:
1.53
